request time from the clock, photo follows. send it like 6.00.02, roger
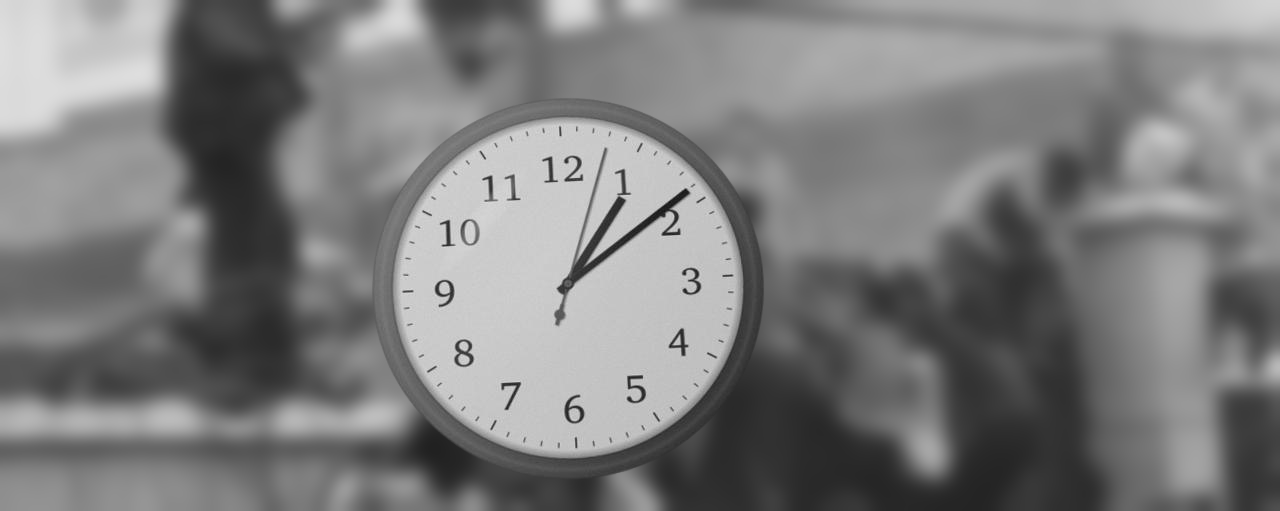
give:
1.09.03
